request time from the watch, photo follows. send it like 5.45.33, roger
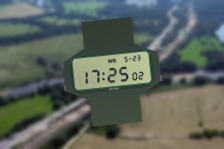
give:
17.25.02
